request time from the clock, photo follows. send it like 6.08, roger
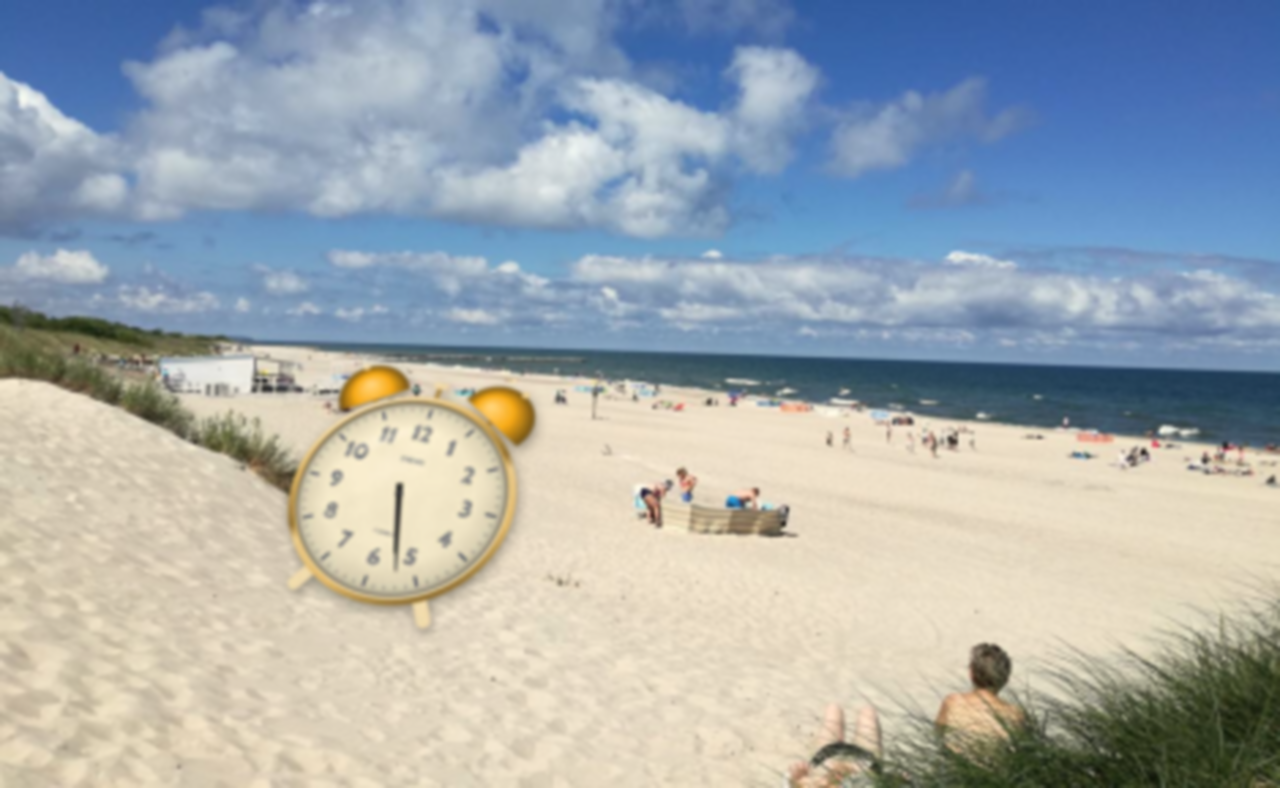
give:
5.27
